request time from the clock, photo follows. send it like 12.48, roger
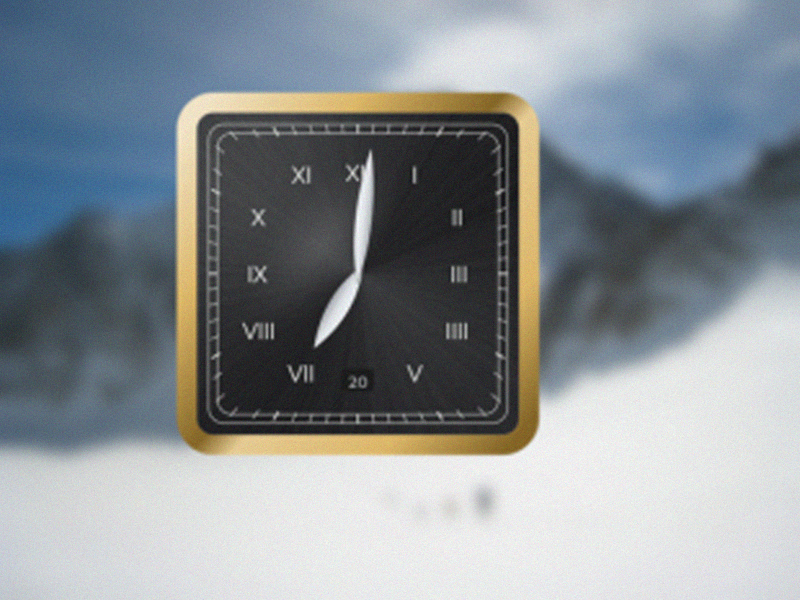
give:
7.01
